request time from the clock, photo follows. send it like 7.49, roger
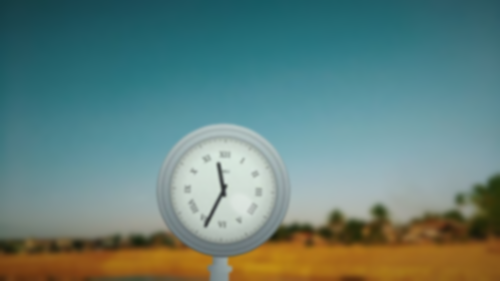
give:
11.34
